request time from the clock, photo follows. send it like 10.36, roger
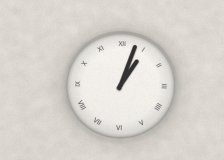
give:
1.03
